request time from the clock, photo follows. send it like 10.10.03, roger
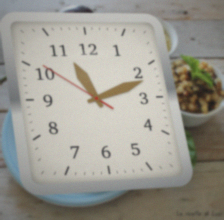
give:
11.11.51
